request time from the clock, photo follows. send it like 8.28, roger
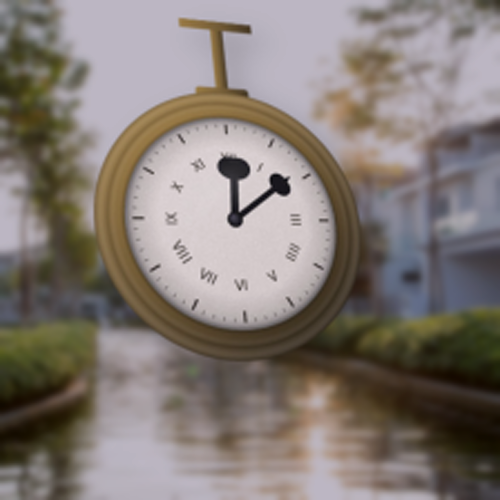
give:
12.09
